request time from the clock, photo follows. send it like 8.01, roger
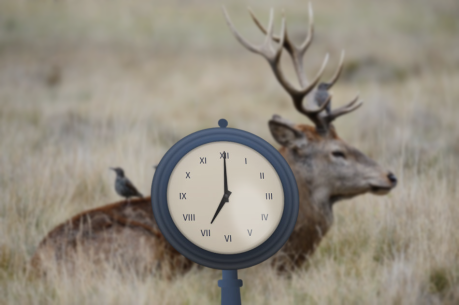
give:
7.00
